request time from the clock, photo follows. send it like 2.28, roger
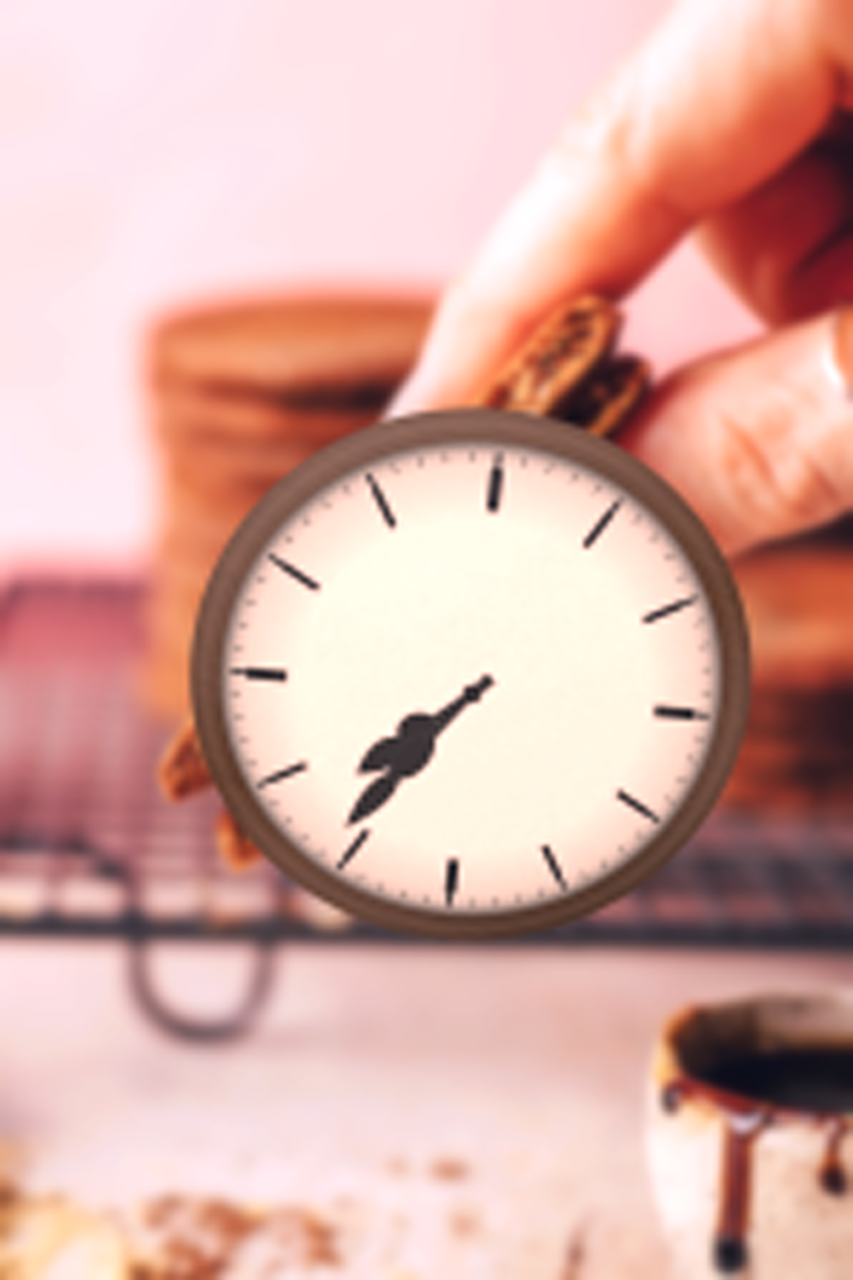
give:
7.36
